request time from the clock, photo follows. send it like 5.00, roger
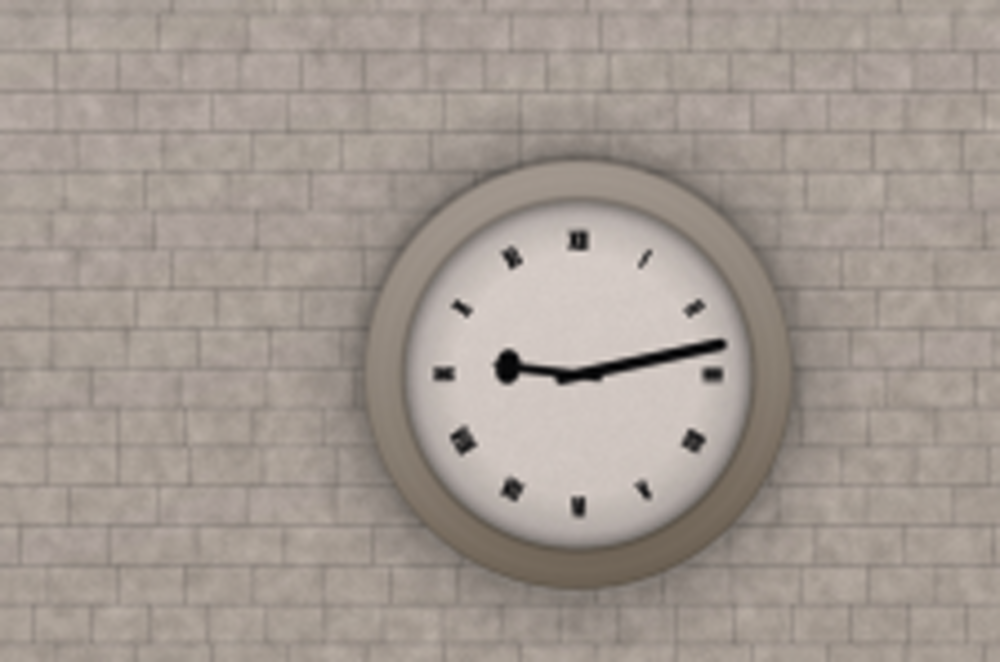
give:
9.13
